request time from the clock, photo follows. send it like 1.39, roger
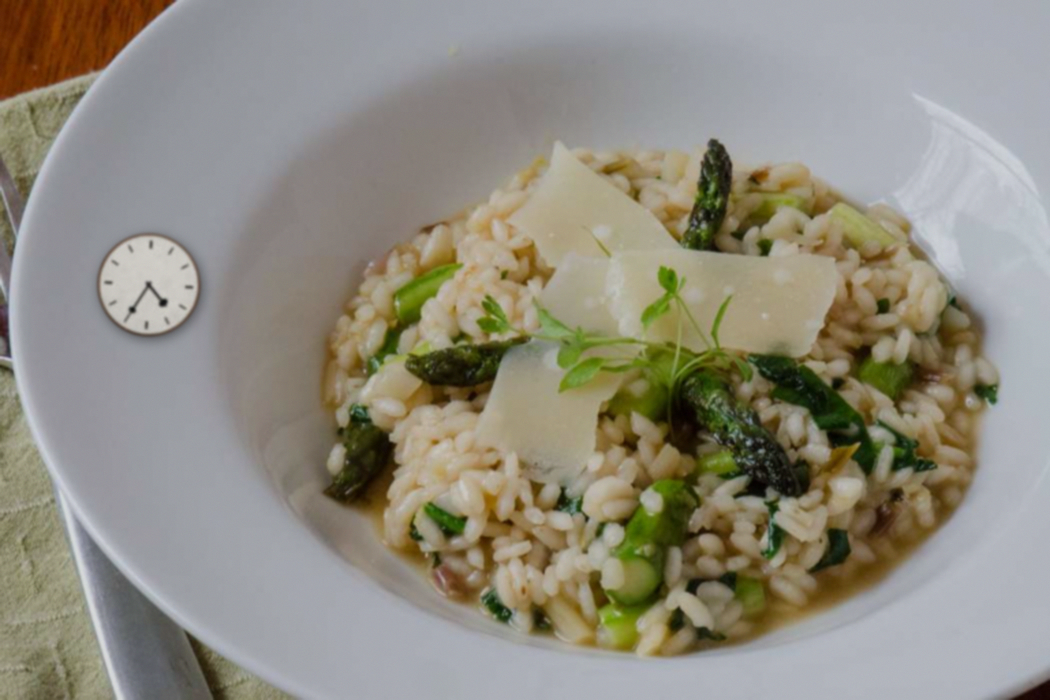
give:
4.35
